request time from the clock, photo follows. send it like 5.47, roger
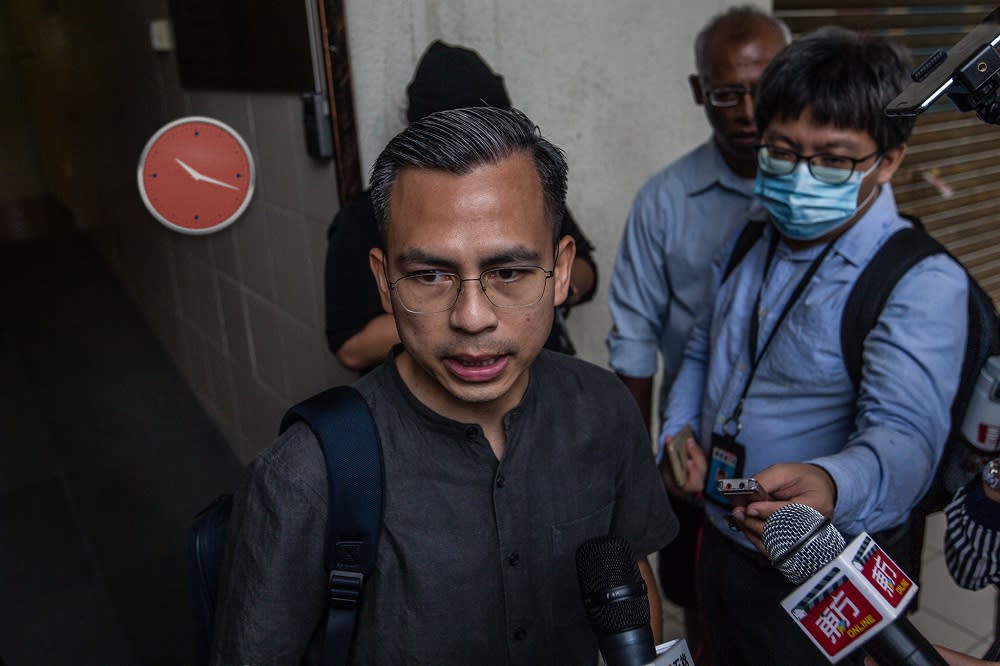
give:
10.18
